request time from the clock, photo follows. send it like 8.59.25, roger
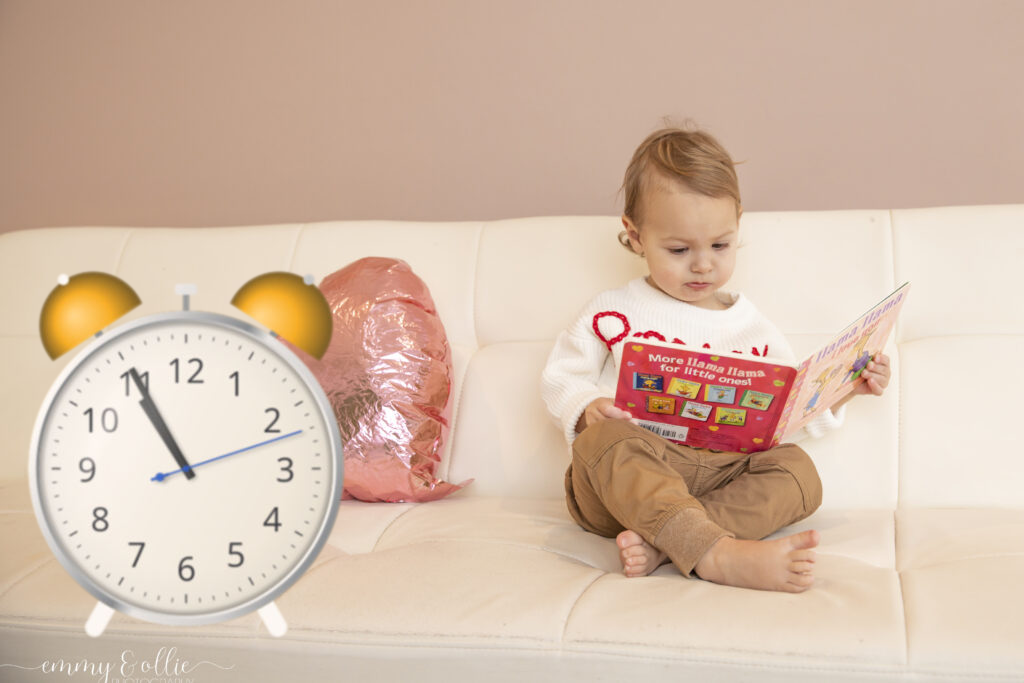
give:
10.55.12
